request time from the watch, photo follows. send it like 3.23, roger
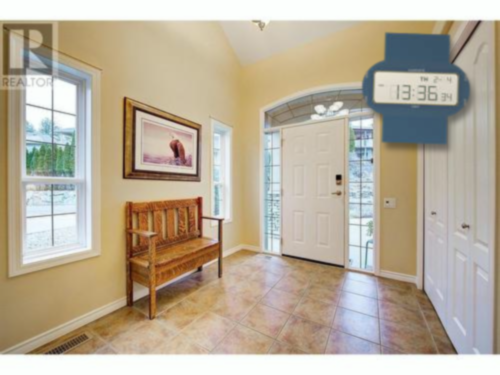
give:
13.36
